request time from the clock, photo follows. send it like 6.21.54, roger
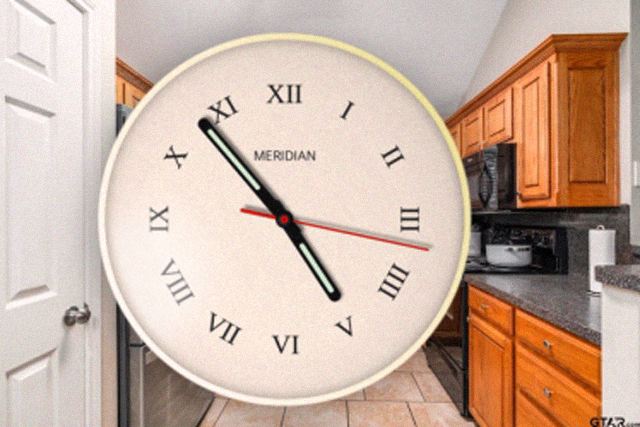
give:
4.53.17
